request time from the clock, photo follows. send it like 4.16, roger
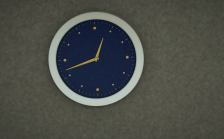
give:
12.42
